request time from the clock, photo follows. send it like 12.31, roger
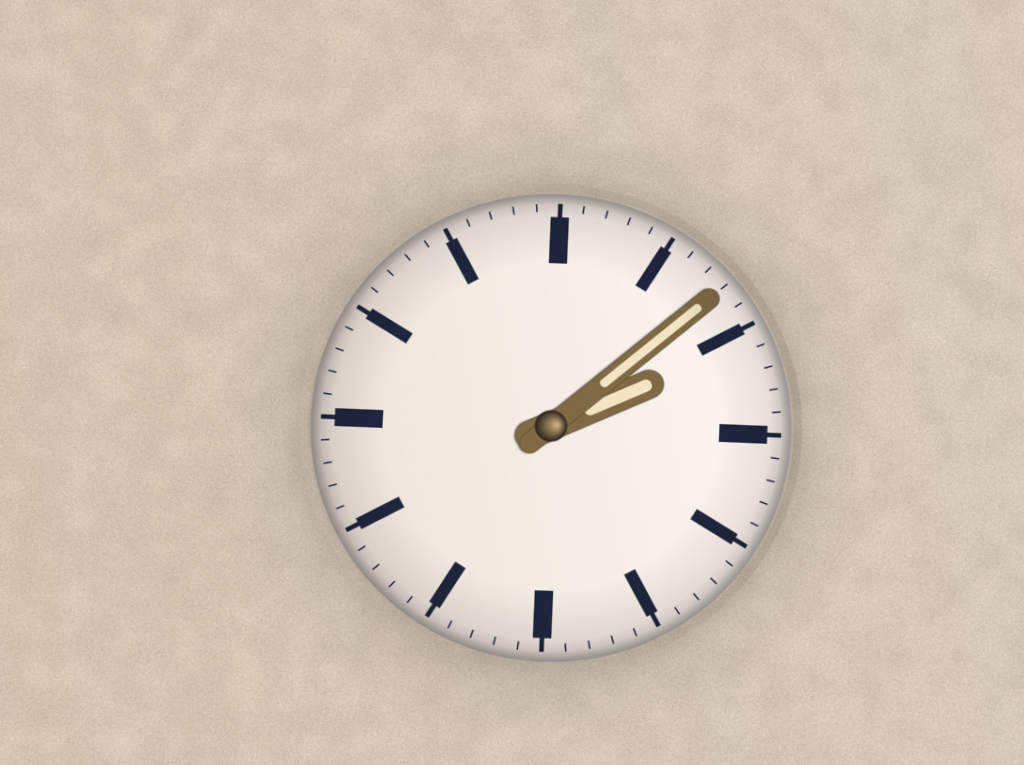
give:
2.08
